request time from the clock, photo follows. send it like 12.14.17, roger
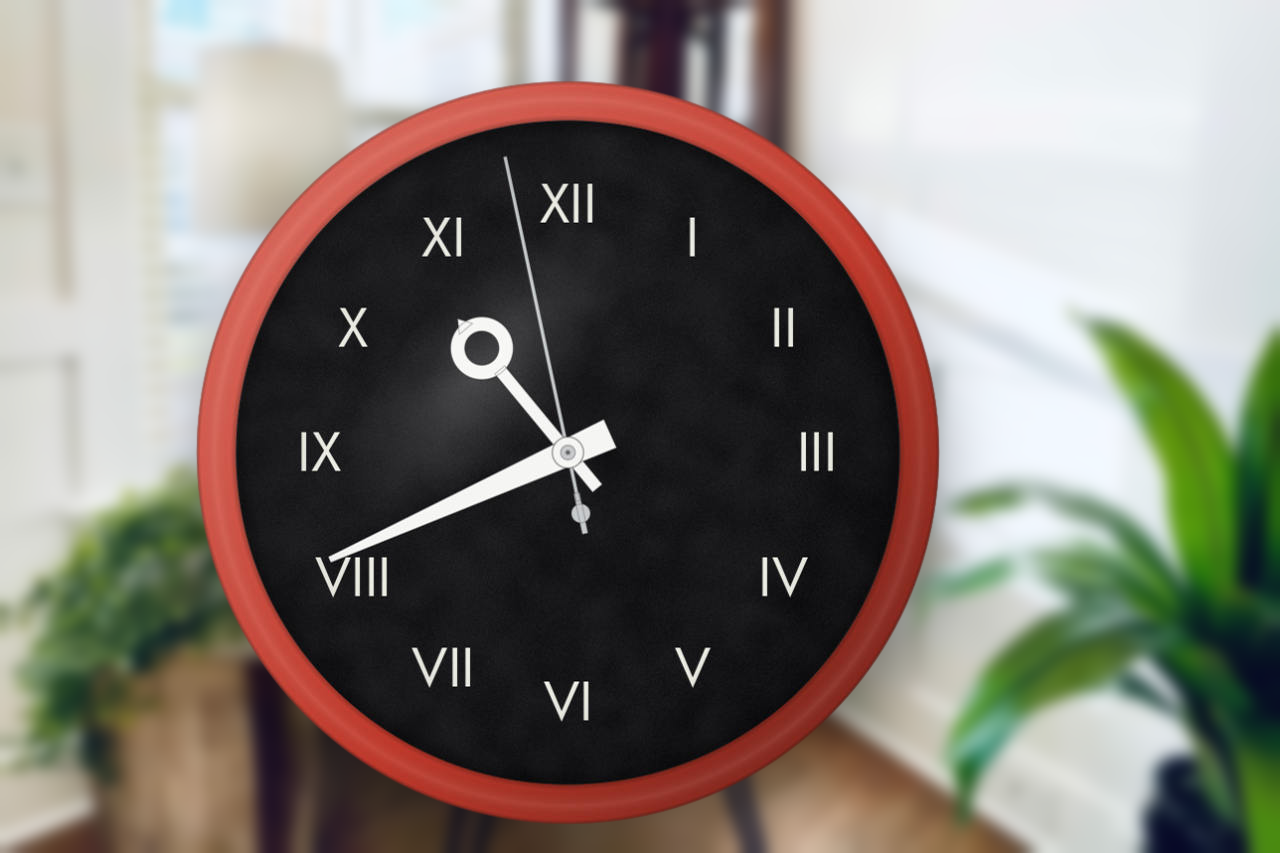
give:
10.40.58
